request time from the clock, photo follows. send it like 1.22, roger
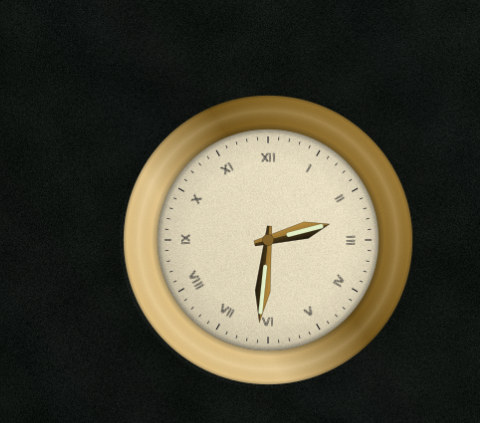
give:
2.31
